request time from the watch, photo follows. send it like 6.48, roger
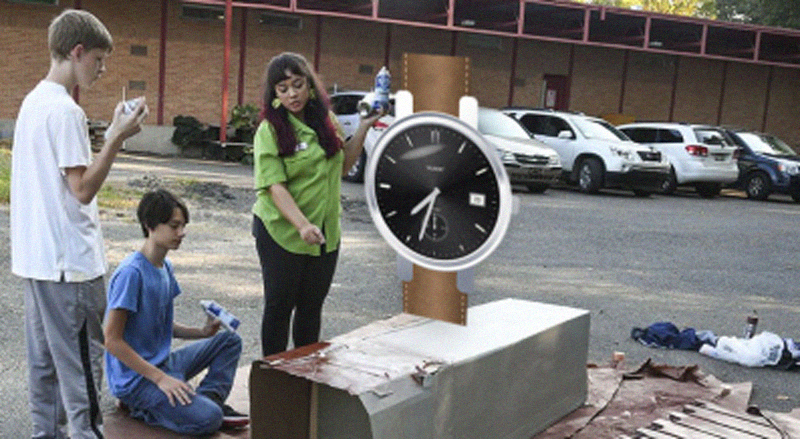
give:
7.33
